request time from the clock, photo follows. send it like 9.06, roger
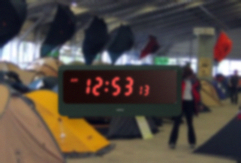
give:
12.53
